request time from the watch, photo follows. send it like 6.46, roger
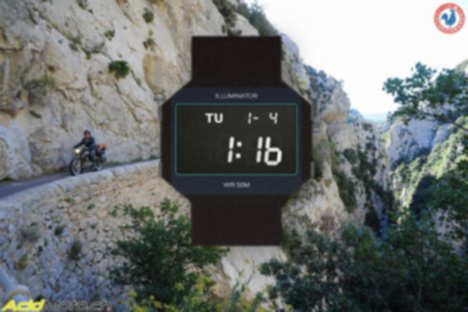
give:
1.16
